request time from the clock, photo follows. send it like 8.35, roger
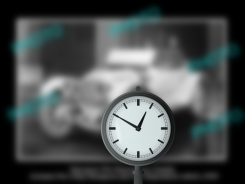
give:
12.50
